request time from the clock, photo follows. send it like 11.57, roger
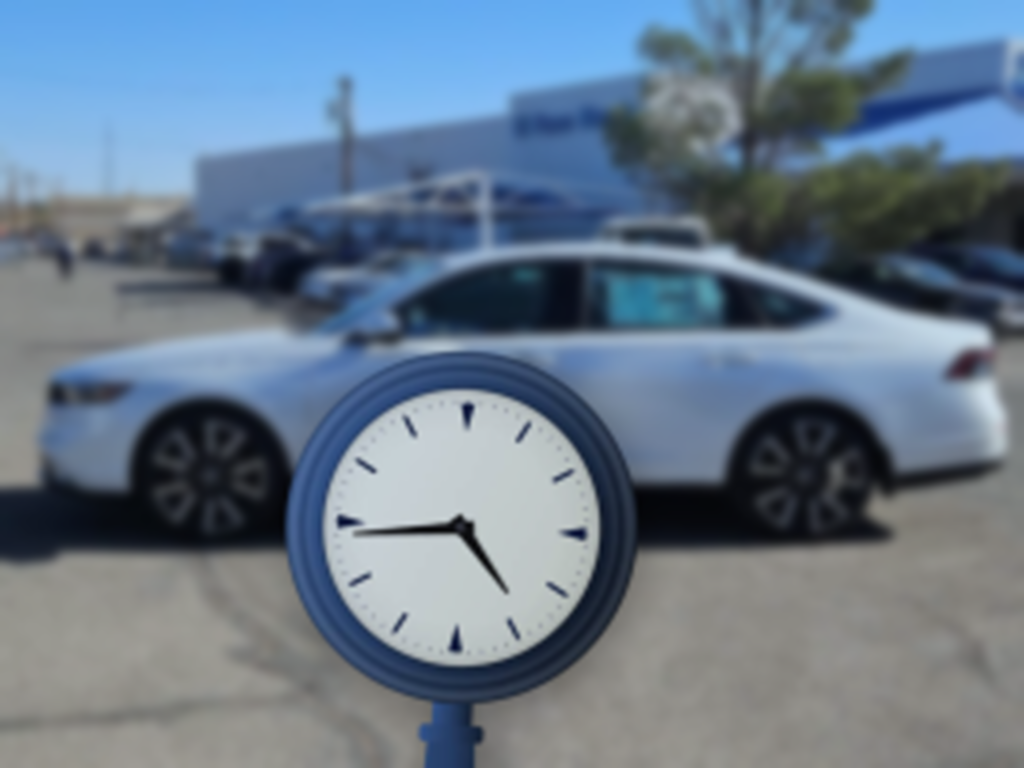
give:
4.44
